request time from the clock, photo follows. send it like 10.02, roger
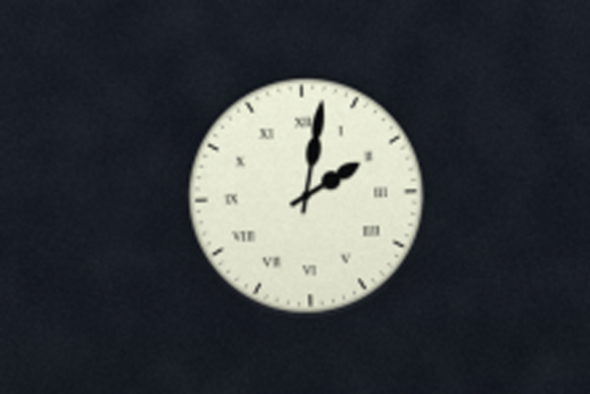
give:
2.02
